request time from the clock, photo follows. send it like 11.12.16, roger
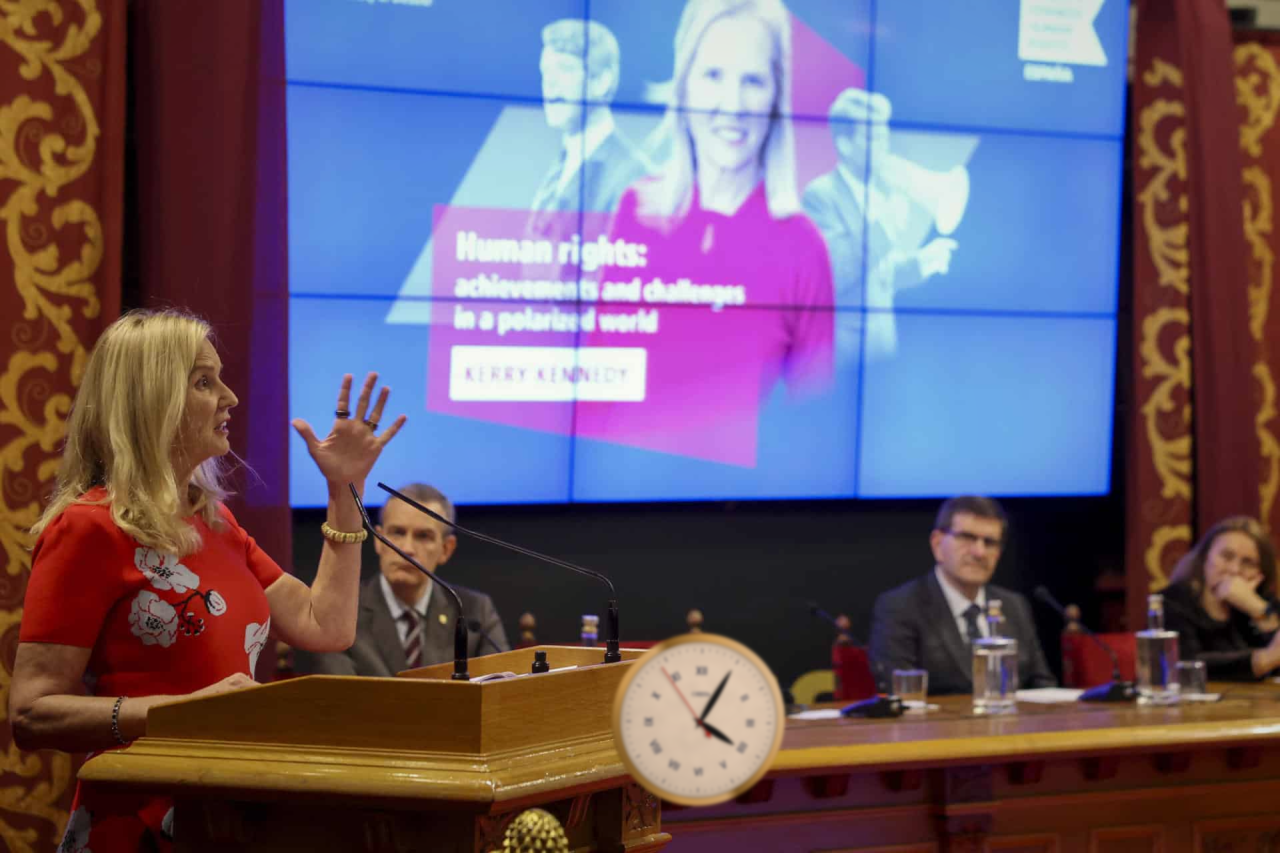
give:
4.04.54
